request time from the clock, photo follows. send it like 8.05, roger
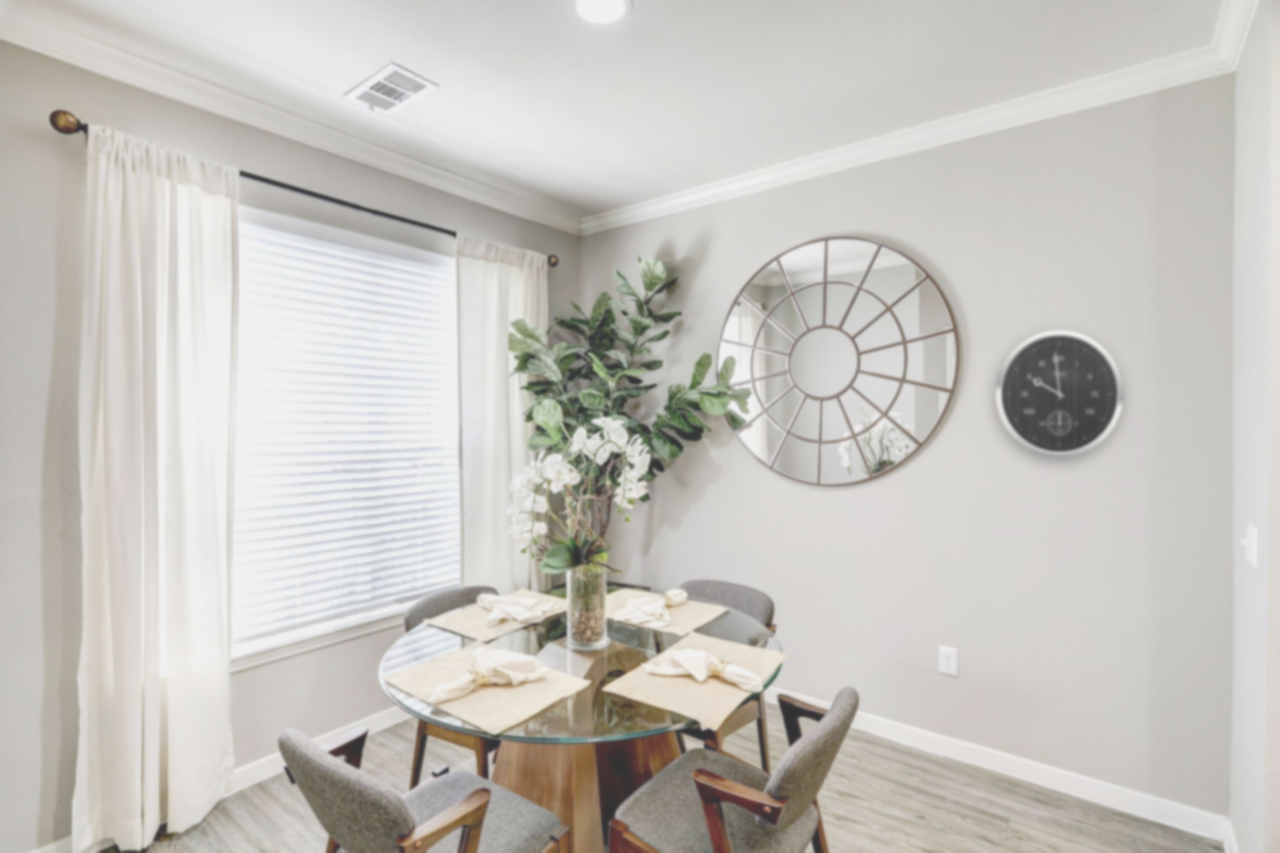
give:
9.59
